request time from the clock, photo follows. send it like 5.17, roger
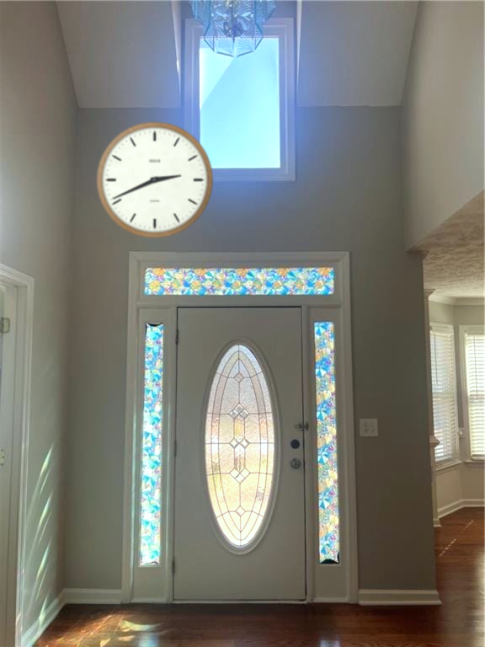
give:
2.41
